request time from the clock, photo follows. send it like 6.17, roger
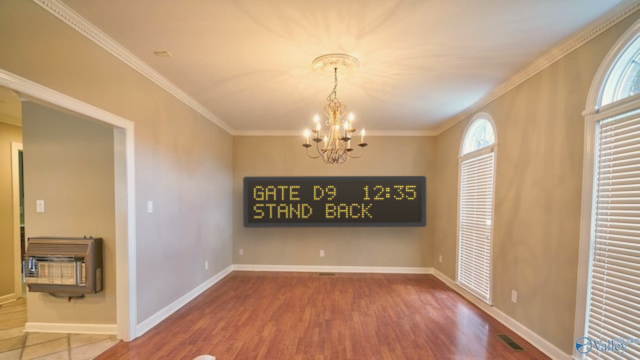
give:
12.35
